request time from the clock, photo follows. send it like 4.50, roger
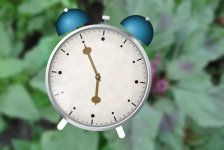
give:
5.55
